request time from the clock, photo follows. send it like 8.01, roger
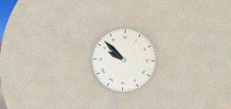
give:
9.52
